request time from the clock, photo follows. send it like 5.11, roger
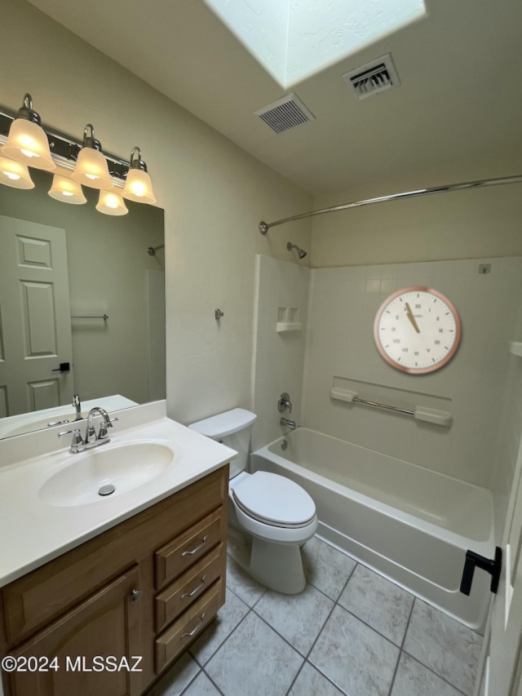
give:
10.56
